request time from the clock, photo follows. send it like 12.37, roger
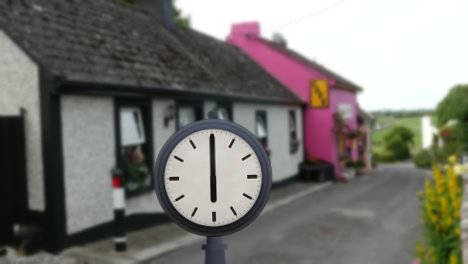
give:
6.00
